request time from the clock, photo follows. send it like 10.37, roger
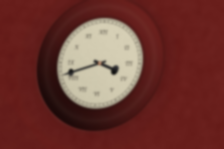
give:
3.42
